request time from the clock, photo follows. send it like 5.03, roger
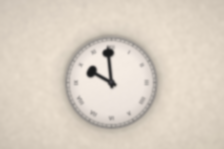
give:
9.59
